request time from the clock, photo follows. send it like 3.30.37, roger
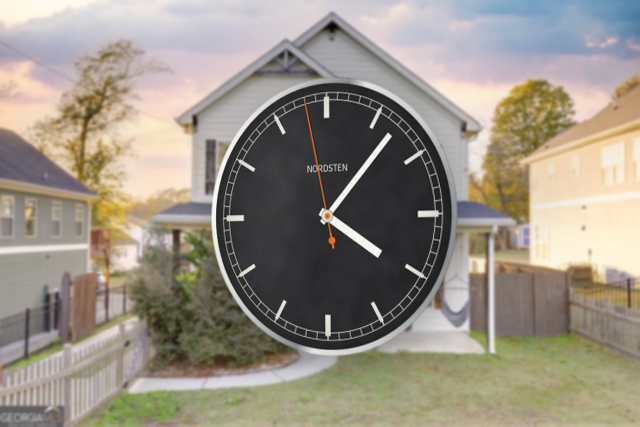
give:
4.06.58
